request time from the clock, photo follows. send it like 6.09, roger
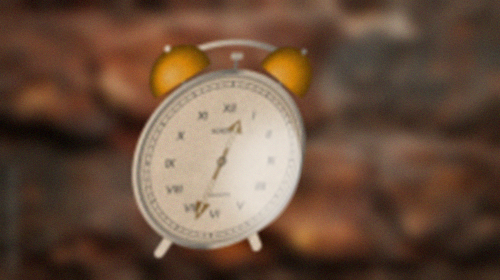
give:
12.33
